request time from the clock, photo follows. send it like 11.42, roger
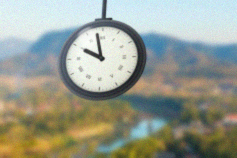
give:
9.58
